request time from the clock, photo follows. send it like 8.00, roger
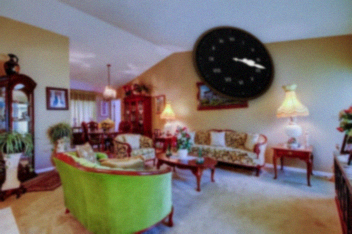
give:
3.18
